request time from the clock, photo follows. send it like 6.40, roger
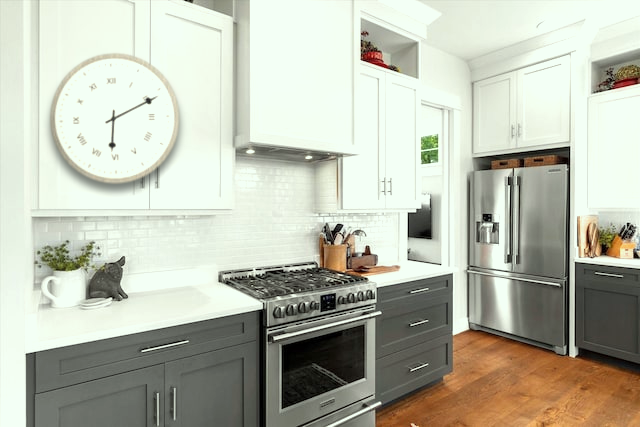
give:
6.11
